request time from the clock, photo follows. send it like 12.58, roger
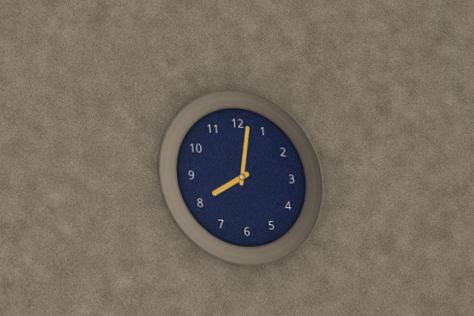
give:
8.02
